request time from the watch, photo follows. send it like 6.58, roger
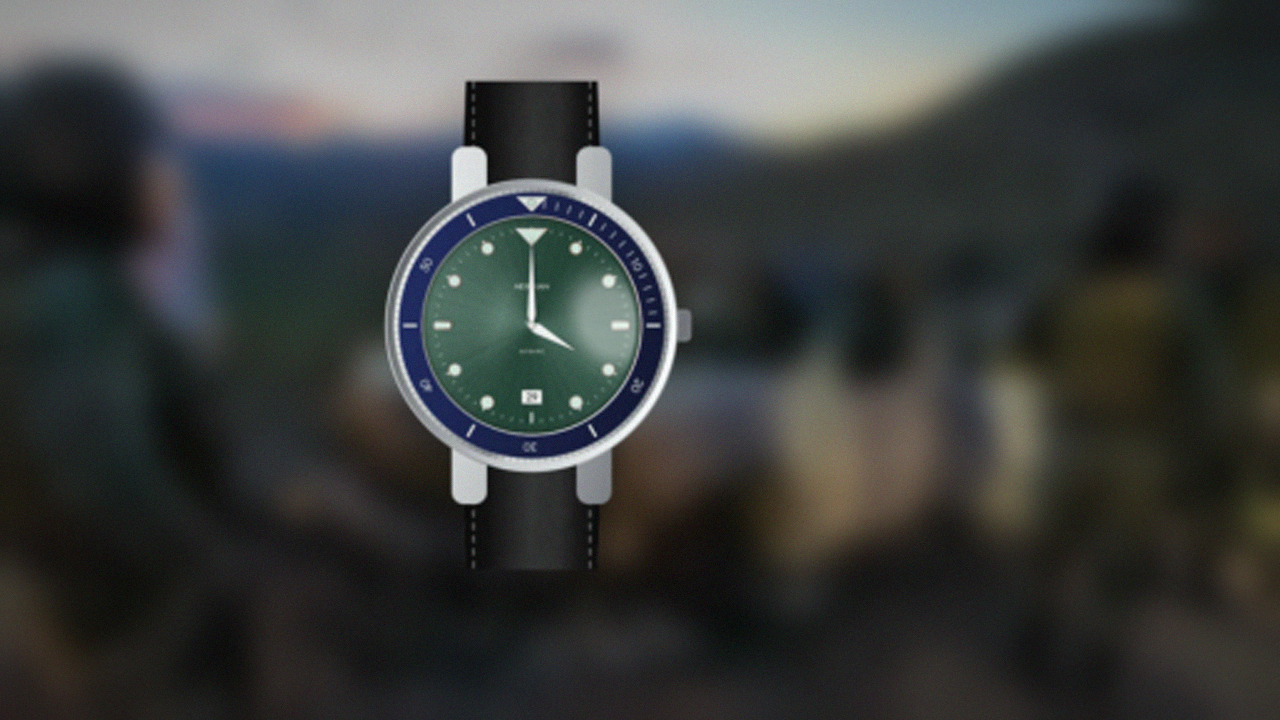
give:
4.00
